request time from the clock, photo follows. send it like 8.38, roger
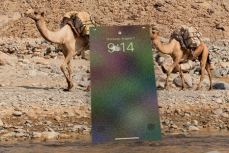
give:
9.14
